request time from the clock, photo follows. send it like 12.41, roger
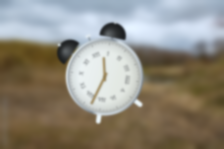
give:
12.38
